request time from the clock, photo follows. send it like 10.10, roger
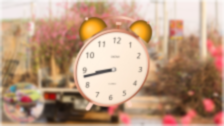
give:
8.43
